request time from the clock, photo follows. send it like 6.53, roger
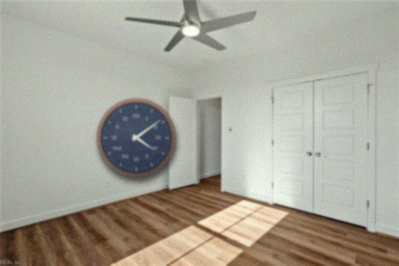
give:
4.09
